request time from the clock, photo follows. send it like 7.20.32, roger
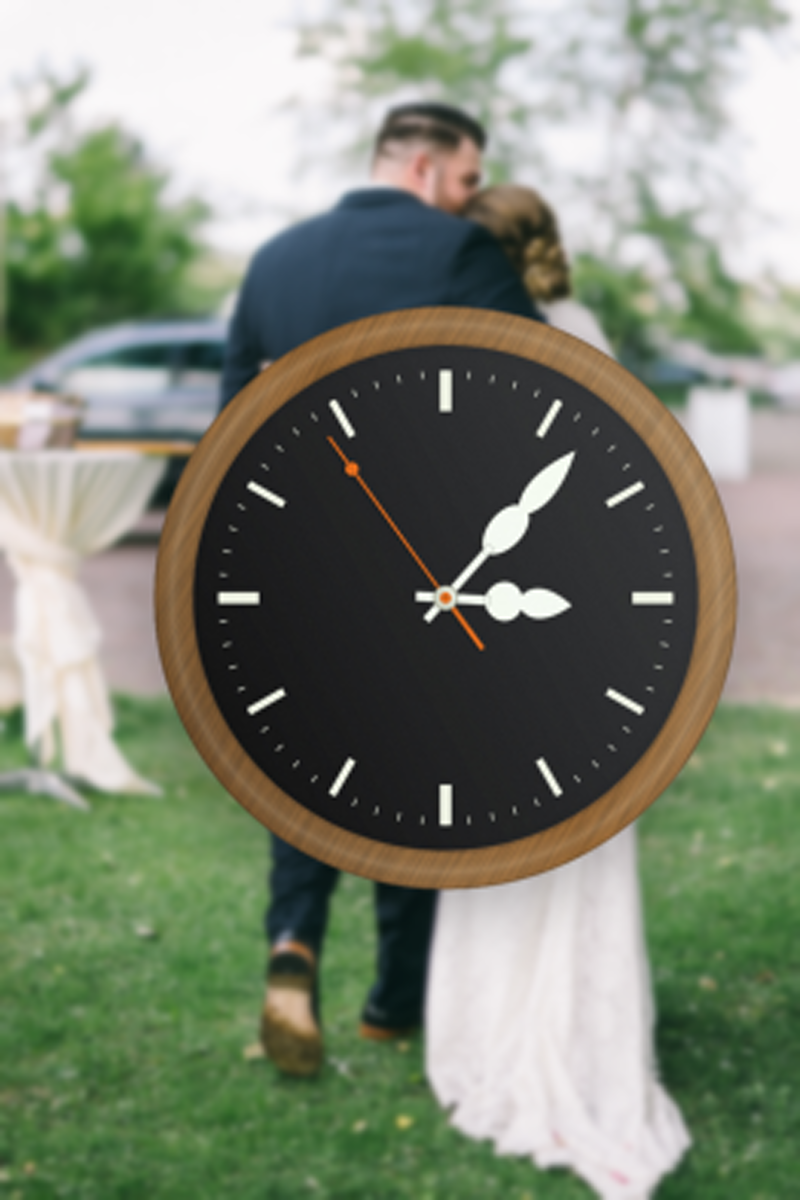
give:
3.06.54
